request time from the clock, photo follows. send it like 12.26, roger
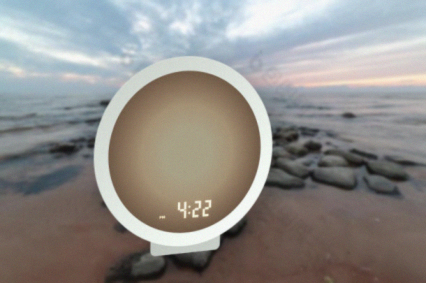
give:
4.22
